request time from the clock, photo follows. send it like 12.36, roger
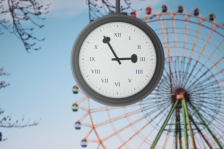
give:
2.55
